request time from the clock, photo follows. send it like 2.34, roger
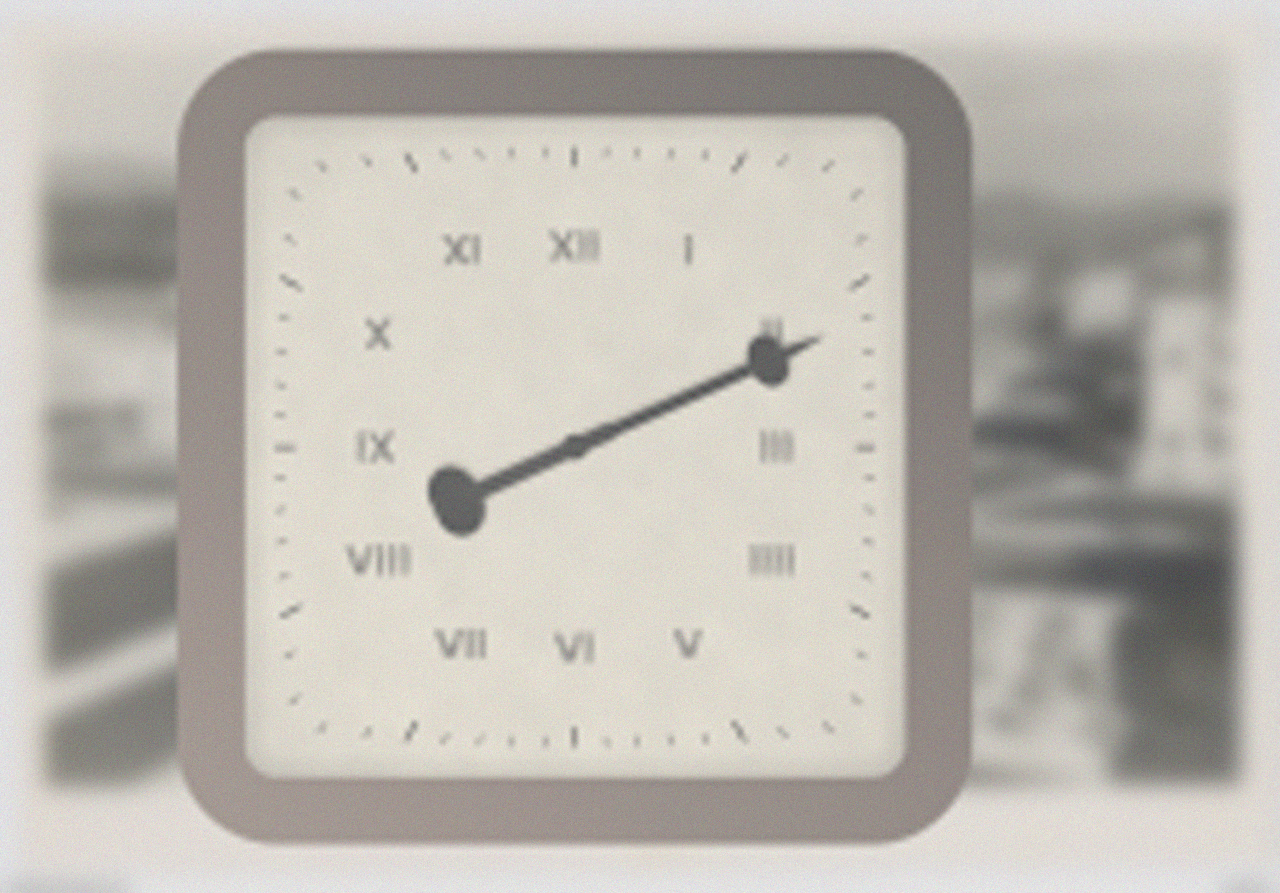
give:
8.11
